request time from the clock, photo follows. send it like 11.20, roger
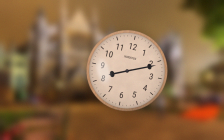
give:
8.11
